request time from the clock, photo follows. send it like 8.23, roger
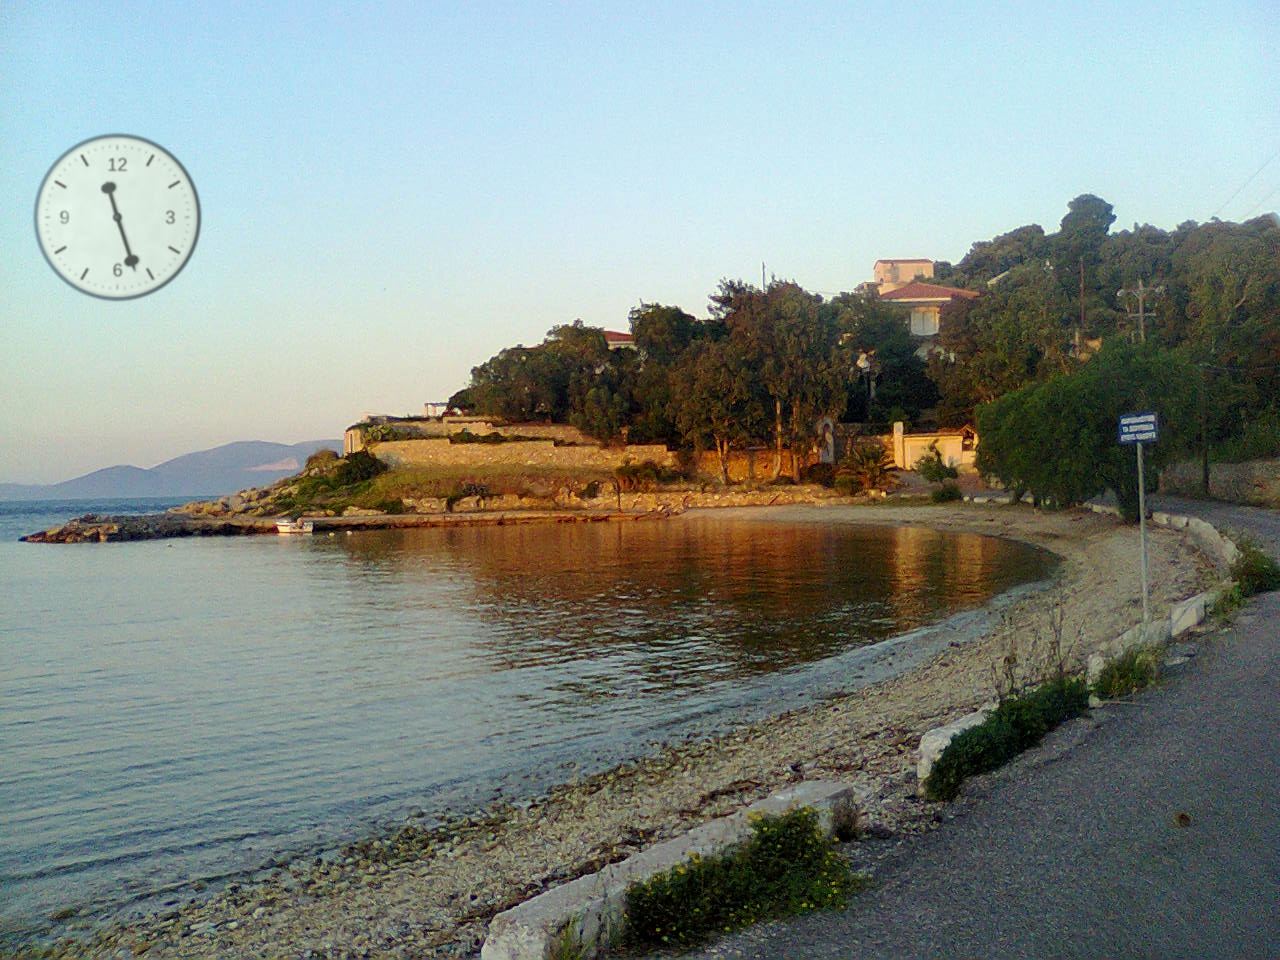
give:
11.27
